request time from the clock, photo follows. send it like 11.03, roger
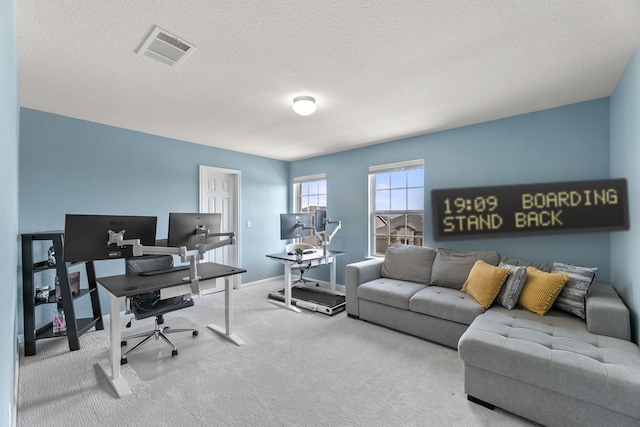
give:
19.09
